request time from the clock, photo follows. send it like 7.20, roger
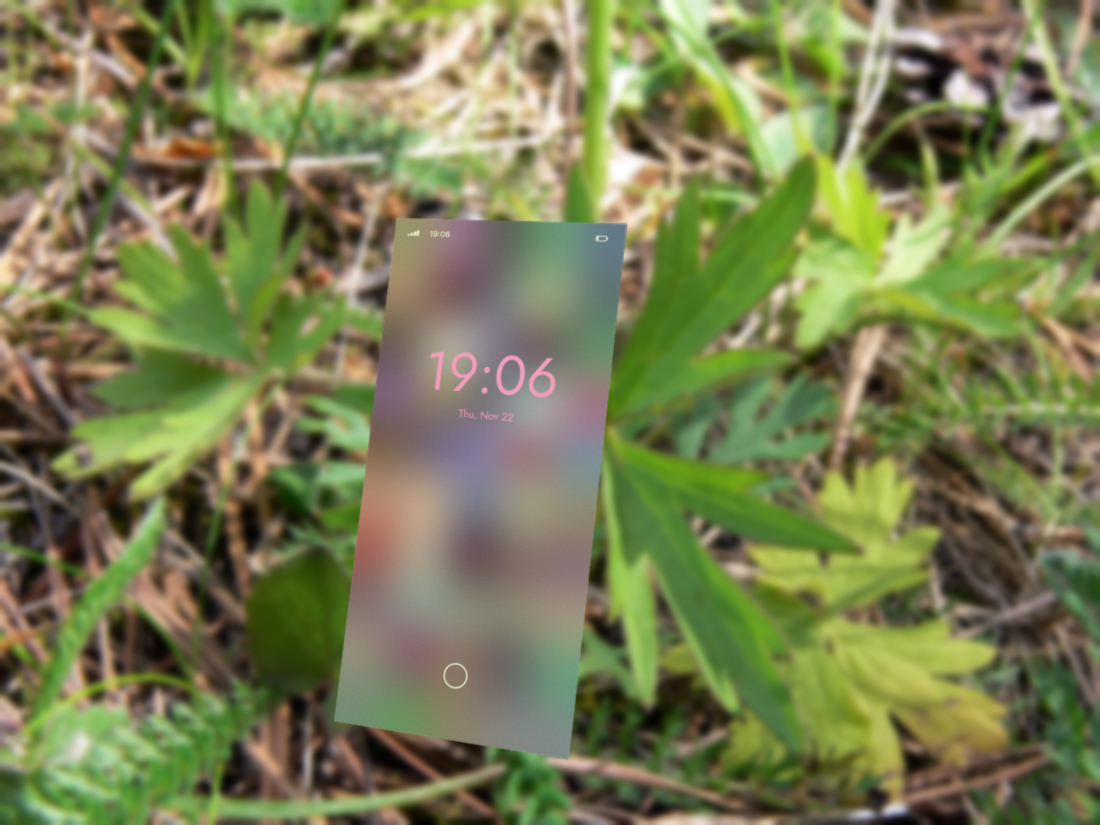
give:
19.06
